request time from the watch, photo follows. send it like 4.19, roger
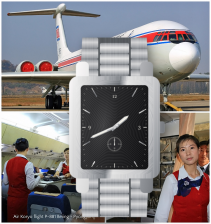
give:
1.41
